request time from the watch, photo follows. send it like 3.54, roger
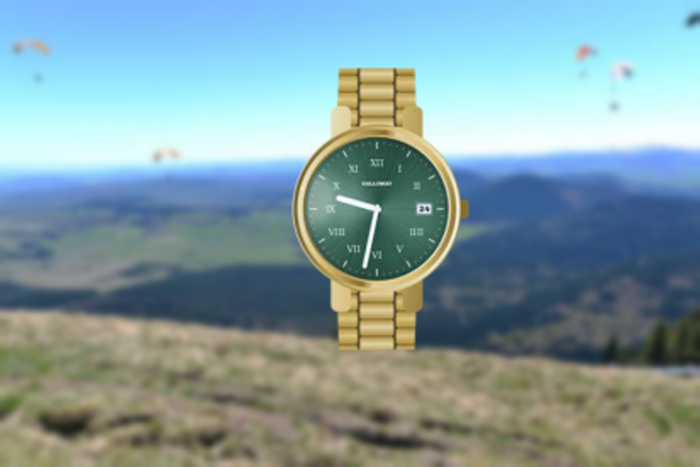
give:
9.32
